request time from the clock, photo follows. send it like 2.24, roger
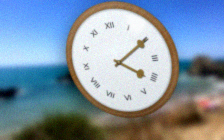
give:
4.10
